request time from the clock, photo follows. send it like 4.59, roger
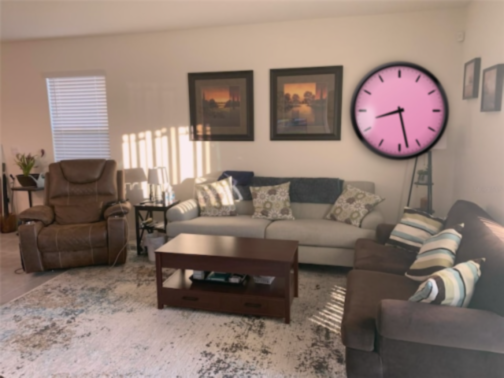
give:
8.28
